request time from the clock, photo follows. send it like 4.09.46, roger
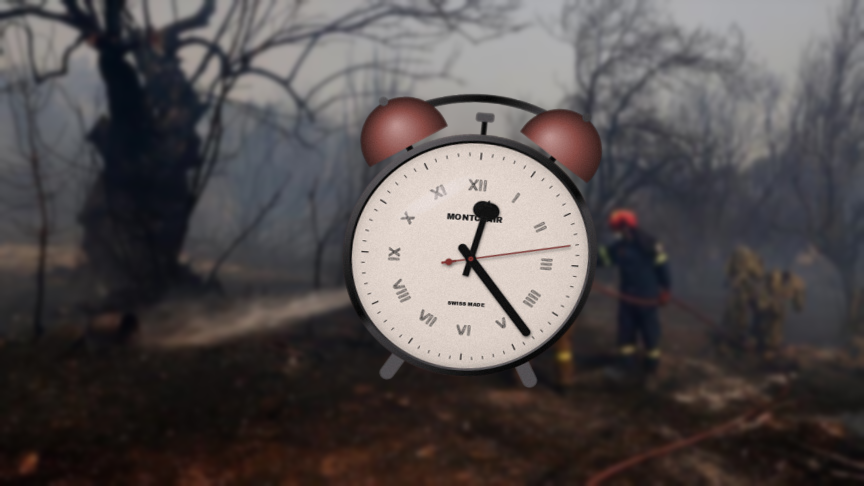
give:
12.23.13
